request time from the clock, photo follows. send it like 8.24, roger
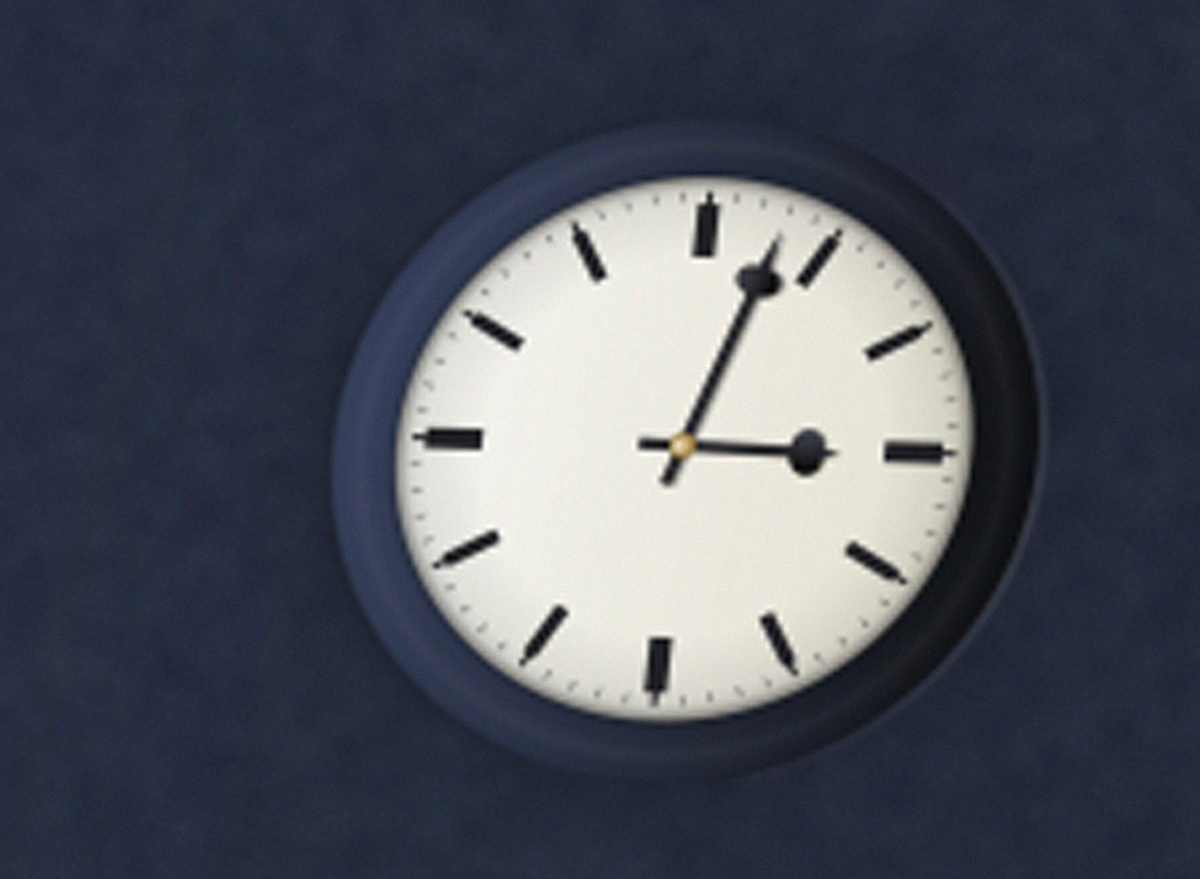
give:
3.03
